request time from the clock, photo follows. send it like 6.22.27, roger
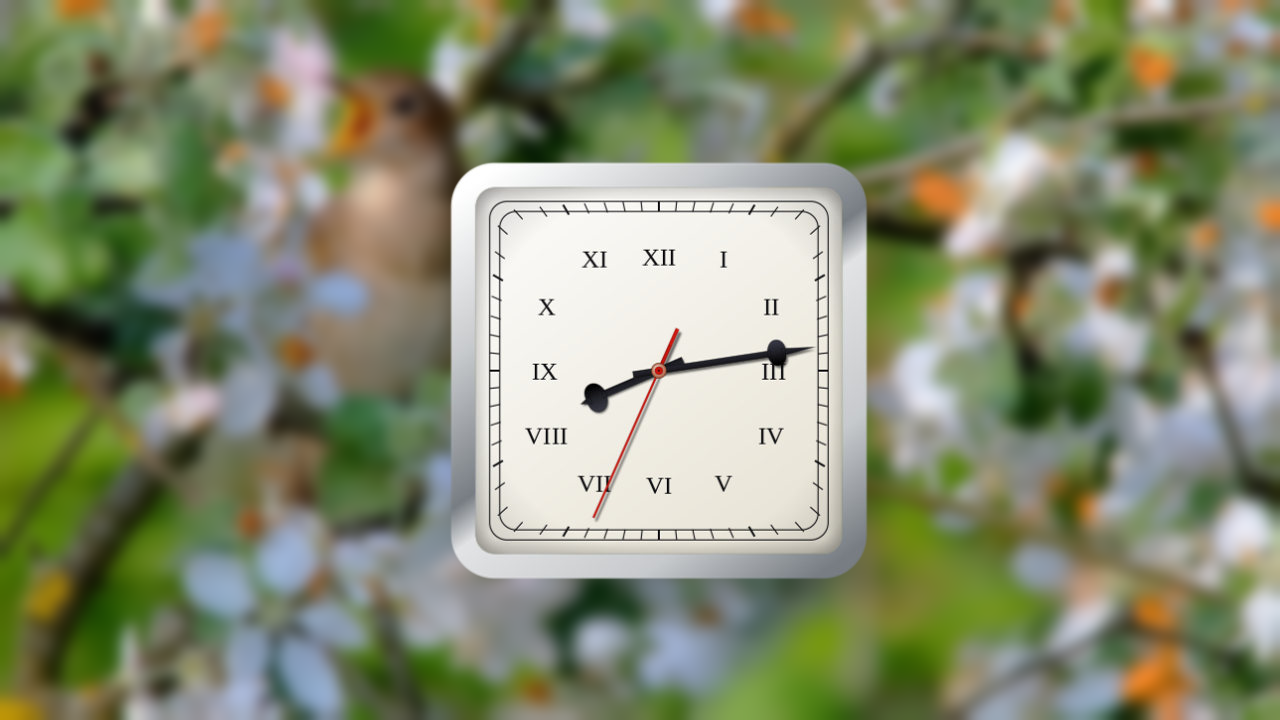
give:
8.13.34
